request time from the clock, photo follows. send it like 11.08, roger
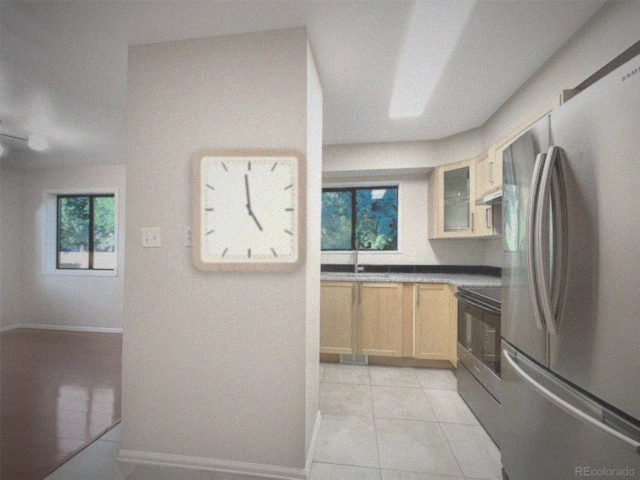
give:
4.59
